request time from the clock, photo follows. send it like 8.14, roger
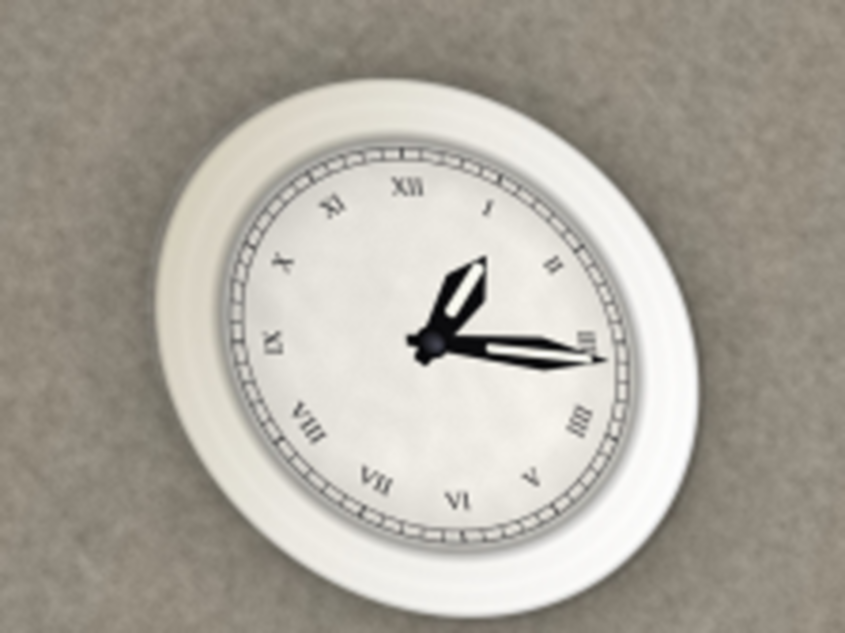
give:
1.16
